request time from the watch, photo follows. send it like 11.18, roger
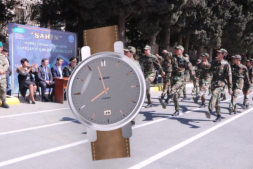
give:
7.58
